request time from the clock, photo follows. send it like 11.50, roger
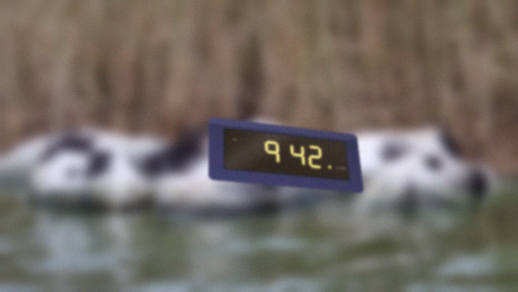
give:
9.42
